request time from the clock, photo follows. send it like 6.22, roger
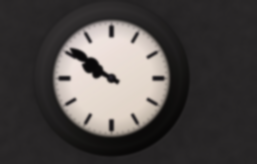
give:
9.51
